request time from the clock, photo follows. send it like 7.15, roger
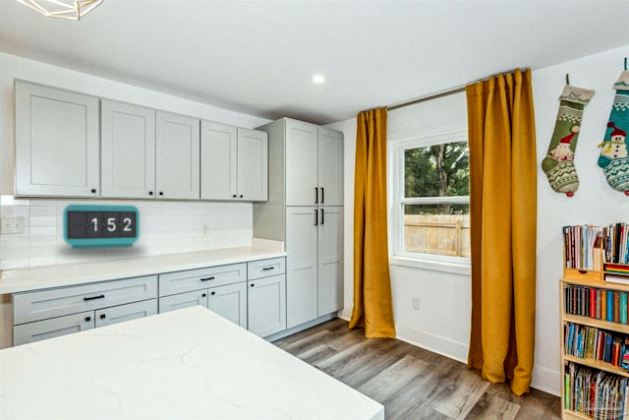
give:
1.52
